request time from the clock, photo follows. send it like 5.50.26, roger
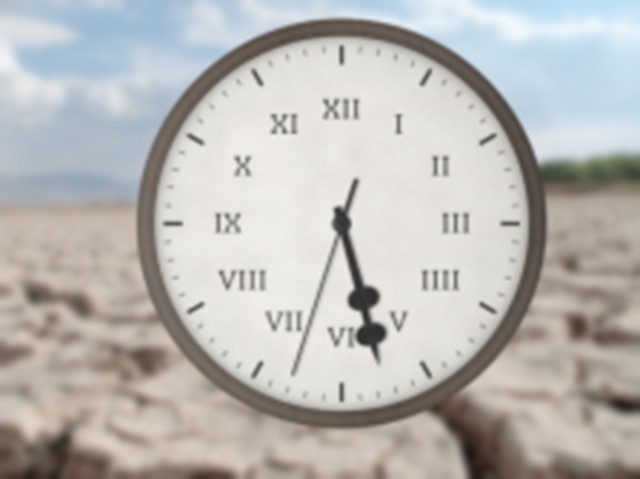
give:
5.27.33
